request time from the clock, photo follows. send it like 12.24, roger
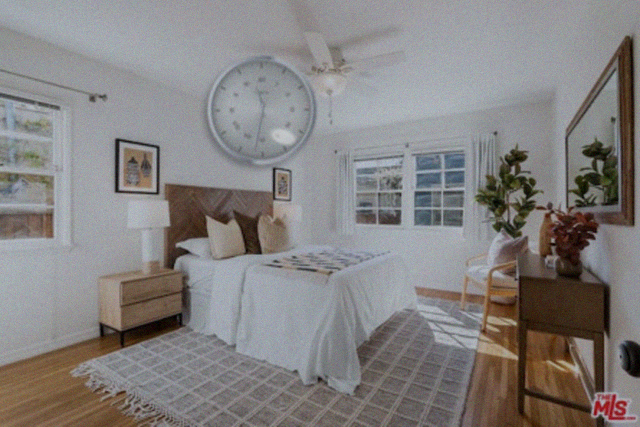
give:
11.32
